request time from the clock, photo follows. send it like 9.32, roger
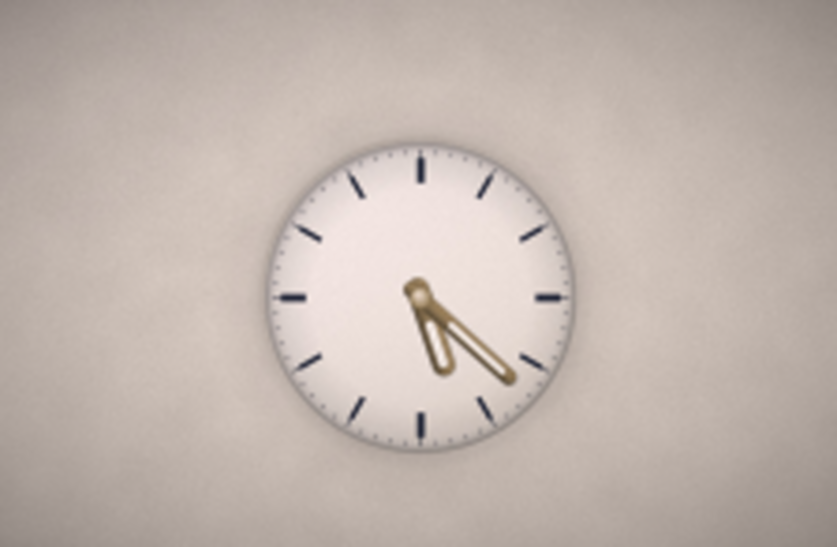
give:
5.22
